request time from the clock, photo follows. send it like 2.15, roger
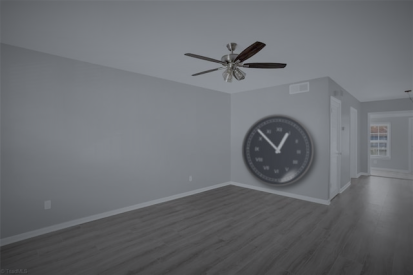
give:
12.52
